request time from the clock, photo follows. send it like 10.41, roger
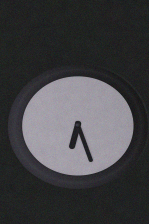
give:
6.27
